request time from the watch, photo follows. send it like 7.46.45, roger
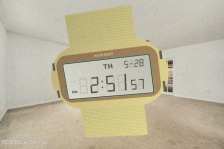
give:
2.51.57
